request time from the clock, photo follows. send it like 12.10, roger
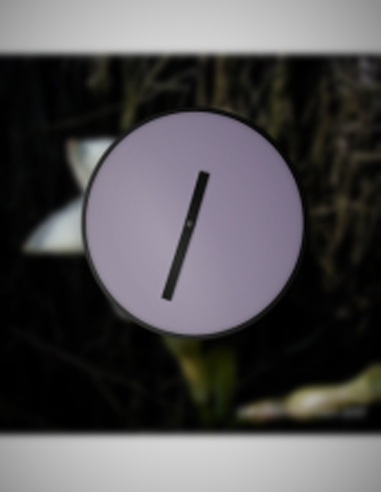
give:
12.33
